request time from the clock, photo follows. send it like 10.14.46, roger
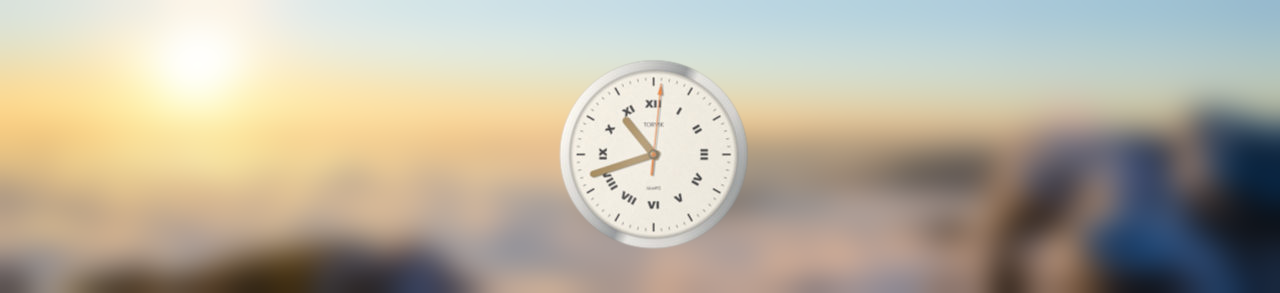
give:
10.42.01
